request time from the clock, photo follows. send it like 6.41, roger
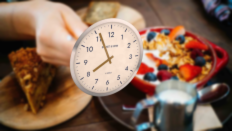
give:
7.56
